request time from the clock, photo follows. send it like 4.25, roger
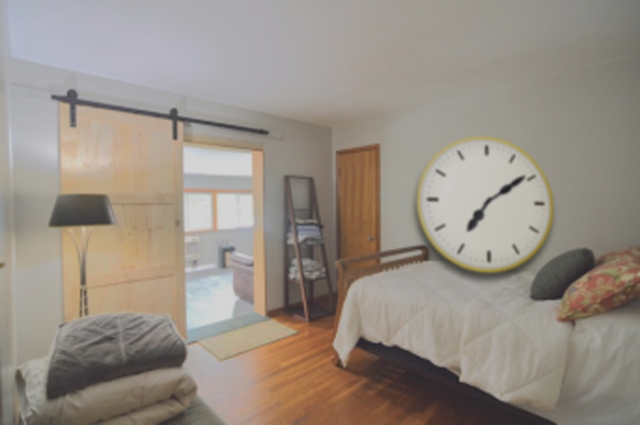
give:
7.09
